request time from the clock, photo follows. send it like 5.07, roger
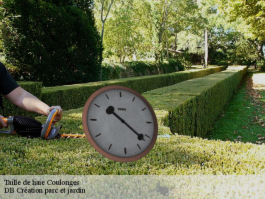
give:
10.22
